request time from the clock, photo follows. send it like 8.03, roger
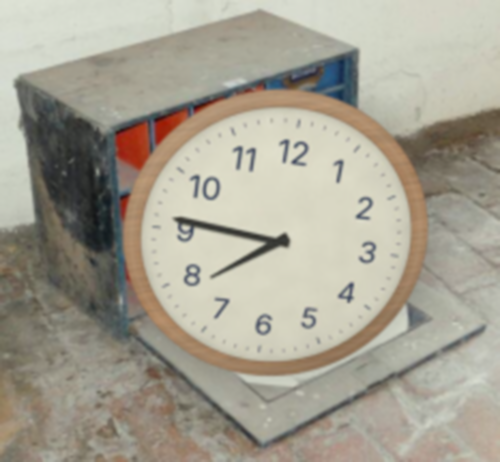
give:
7.46
